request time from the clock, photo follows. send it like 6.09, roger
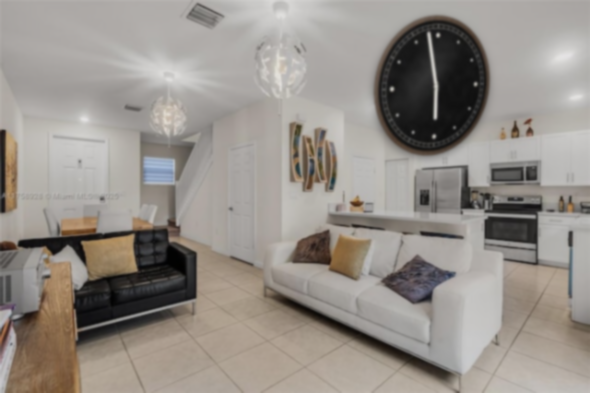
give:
5.58
